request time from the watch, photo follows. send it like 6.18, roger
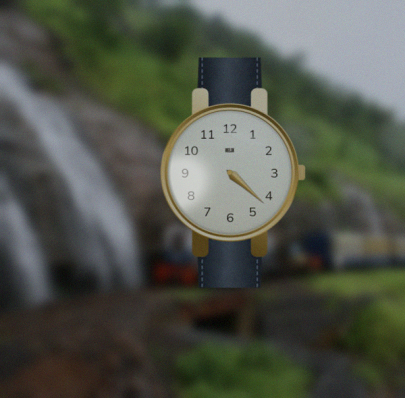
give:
4.22
